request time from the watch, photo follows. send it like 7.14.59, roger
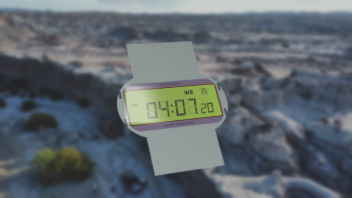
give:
4.07.20
